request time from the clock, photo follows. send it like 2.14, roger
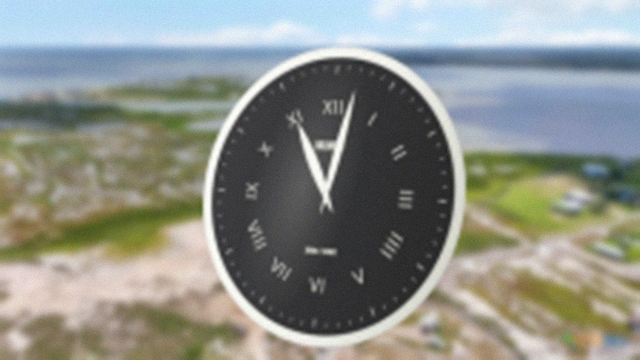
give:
11.02
